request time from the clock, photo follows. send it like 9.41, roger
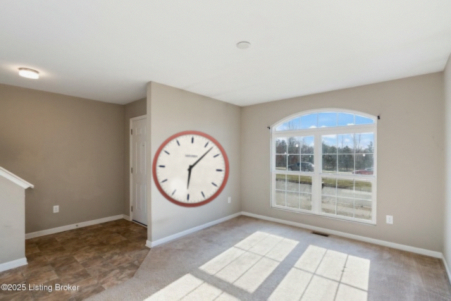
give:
6.07
